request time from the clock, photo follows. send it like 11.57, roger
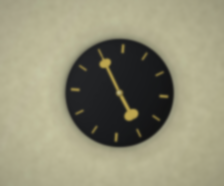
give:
4.55
